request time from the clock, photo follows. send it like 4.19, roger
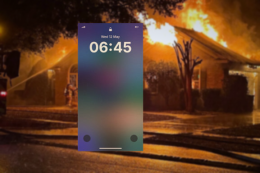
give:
6.45
